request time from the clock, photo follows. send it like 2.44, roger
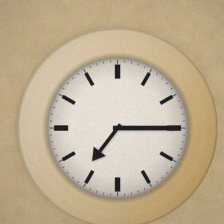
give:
7.15
